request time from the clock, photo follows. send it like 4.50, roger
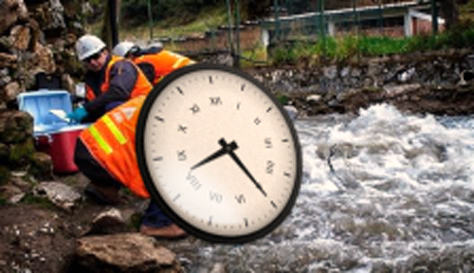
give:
8.25
